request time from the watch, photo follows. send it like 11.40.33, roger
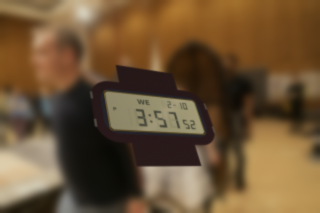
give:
3.57.52
